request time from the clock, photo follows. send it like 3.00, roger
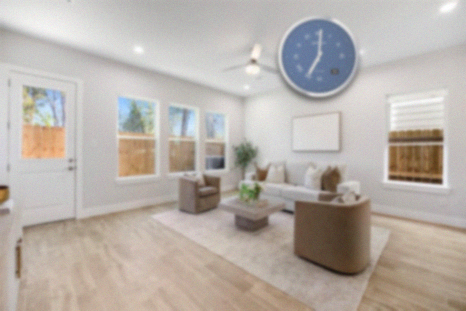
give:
7.01
